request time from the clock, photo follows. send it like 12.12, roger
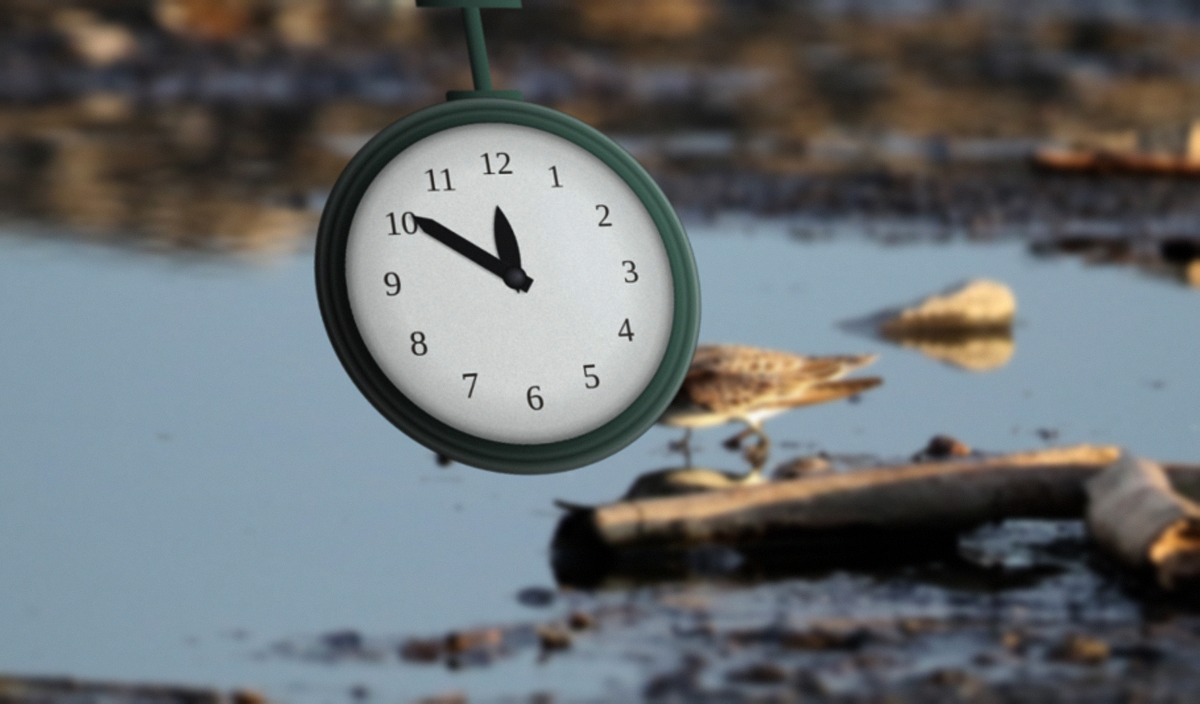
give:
11.51
